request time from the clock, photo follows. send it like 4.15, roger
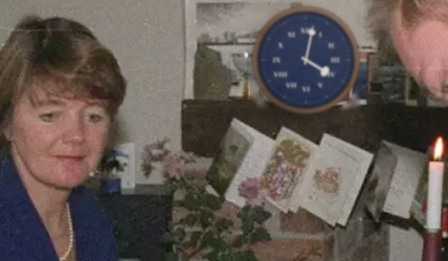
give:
4.02
